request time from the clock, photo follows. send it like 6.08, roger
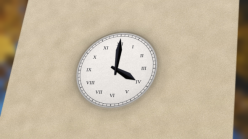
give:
4.00
